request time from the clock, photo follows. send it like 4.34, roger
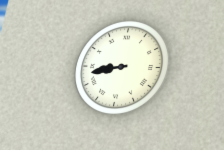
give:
8.43
